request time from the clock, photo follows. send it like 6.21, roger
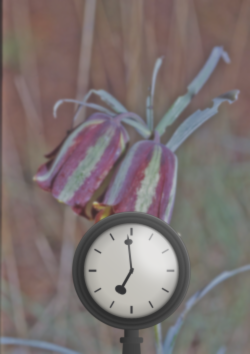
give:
6.59
